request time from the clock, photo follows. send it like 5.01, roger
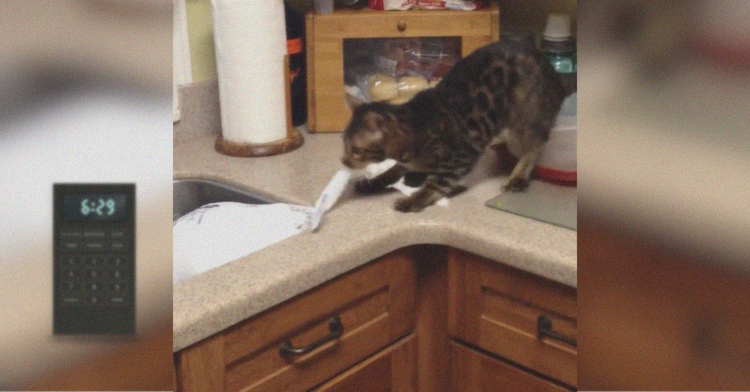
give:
6.29
